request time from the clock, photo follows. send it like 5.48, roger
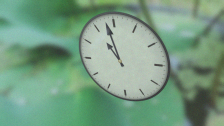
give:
10.58
